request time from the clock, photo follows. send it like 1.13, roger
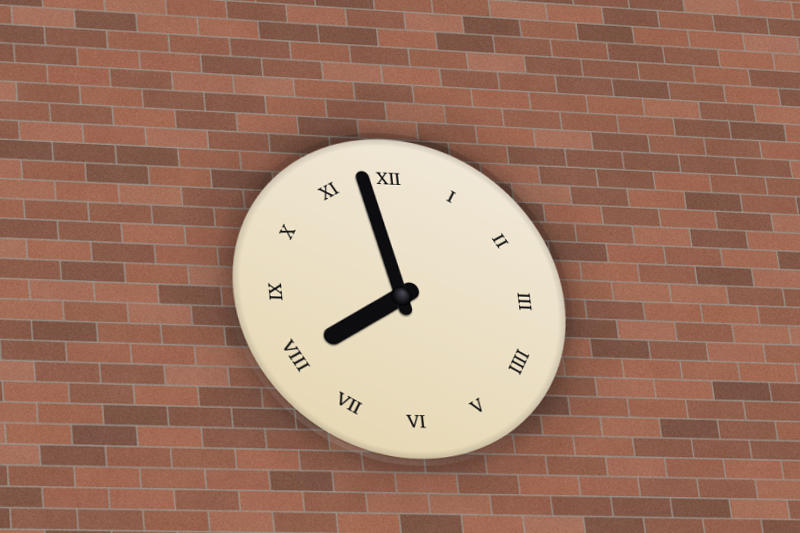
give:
7.58
